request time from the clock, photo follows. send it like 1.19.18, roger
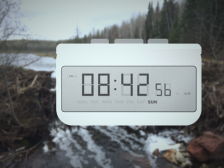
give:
8.42.56
